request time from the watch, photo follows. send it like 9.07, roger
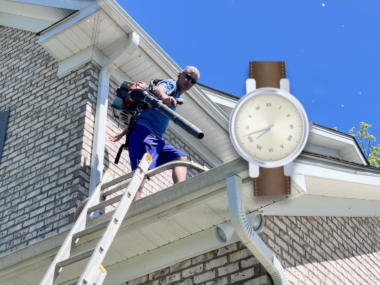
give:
7.42
